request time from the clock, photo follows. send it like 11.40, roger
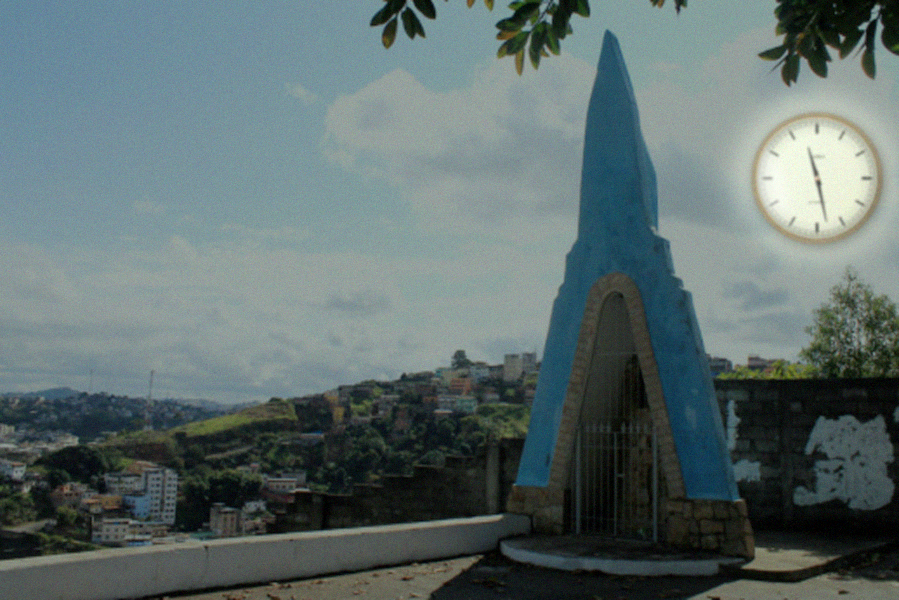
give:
11.28
